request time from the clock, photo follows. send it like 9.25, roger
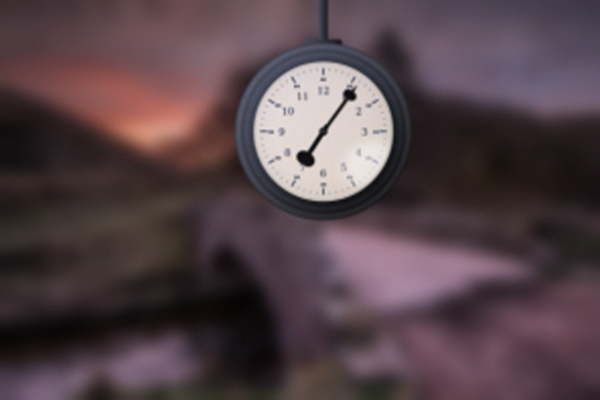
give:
7.06
